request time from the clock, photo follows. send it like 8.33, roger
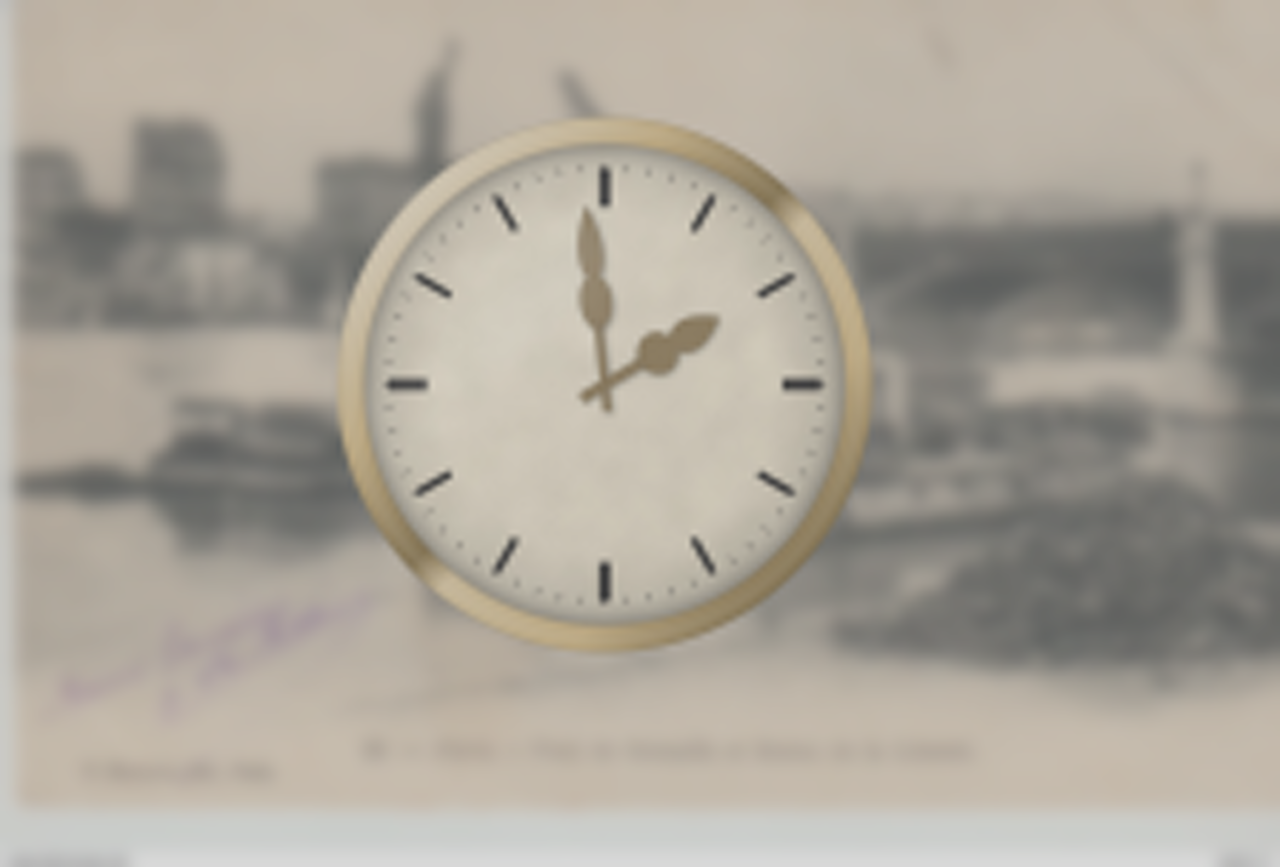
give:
1.59
